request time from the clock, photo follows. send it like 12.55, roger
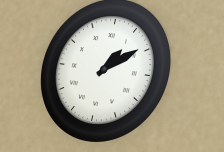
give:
1.09
